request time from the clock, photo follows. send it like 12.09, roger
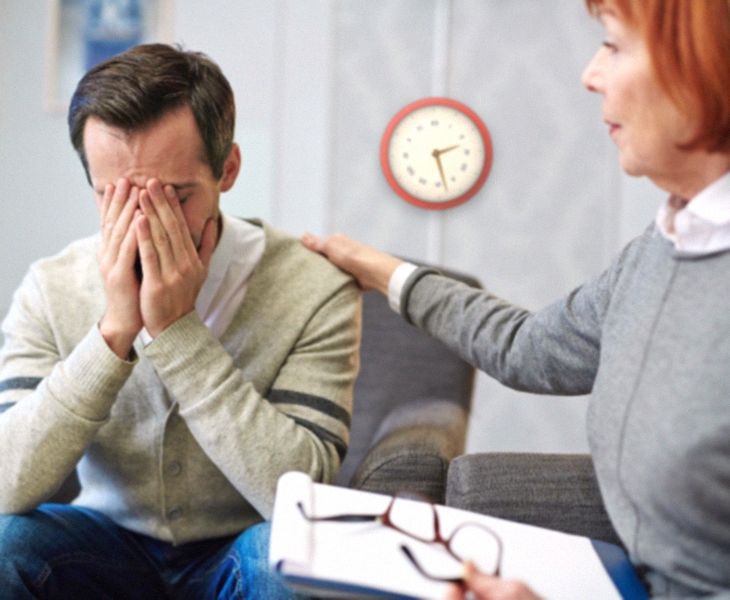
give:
2.28
